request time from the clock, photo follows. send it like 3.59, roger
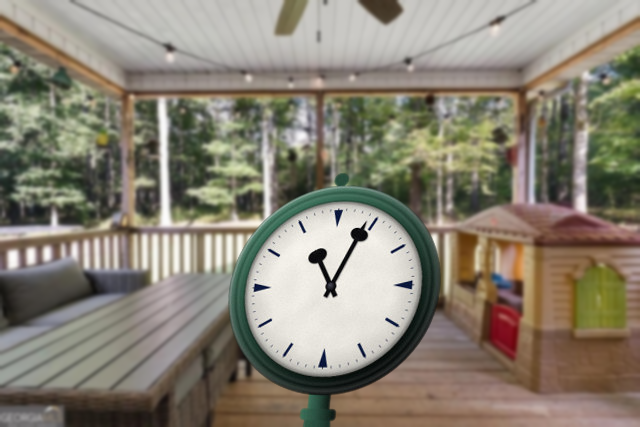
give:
11.04
